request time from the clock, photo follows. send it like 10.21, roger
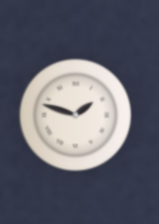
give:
1.48
